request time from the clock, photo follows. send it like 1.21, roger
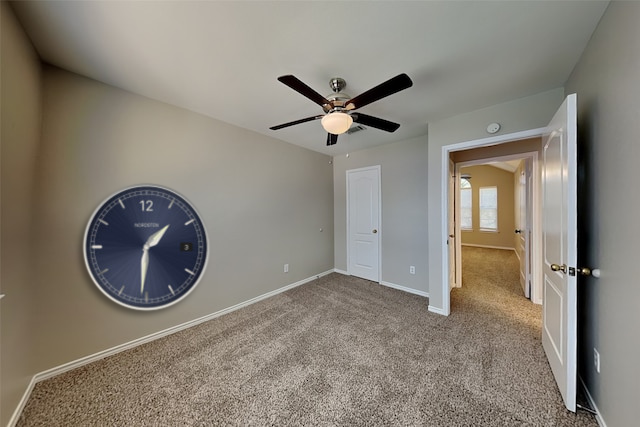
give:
1.31
